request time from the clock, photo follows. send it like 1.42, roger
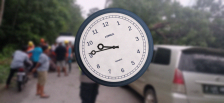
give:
9.46
